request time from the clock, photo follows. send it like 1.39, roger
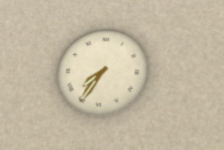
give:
7.35
